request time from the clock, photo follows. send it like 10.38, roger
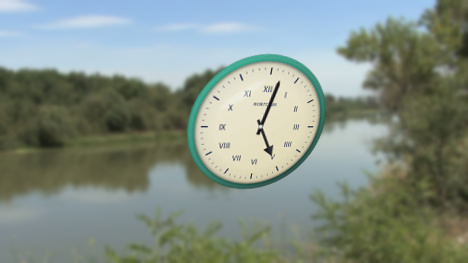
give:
5.02
